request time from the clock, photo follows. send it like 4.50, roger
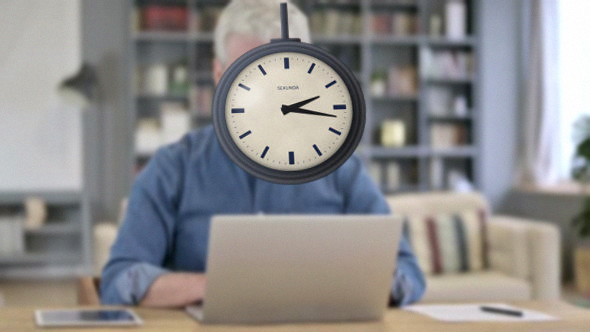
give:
2.17
